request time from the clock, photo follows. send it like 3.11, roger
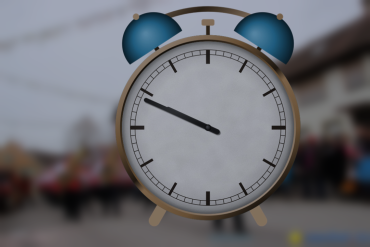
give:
9.49
